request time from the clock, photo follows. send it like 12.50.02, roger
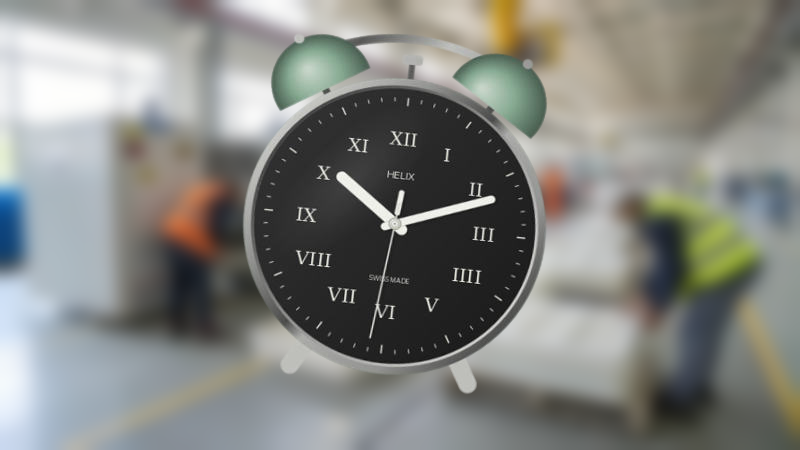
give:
10.11.31
